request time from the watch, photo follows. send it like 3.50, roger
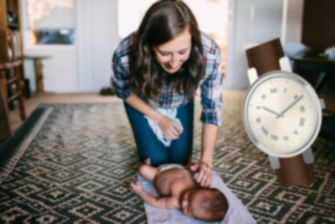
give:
10.11
